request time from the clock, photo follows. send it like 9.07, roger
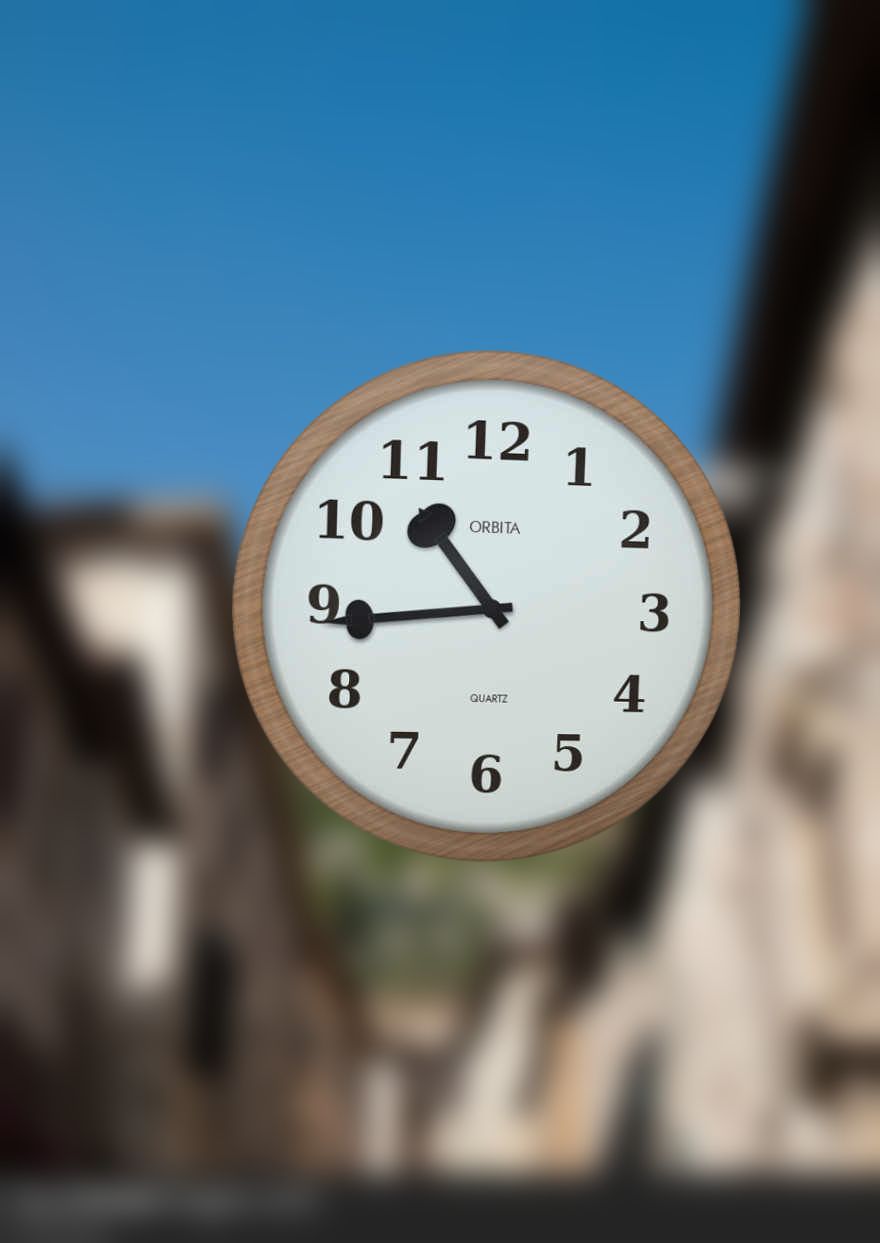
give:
10.44
